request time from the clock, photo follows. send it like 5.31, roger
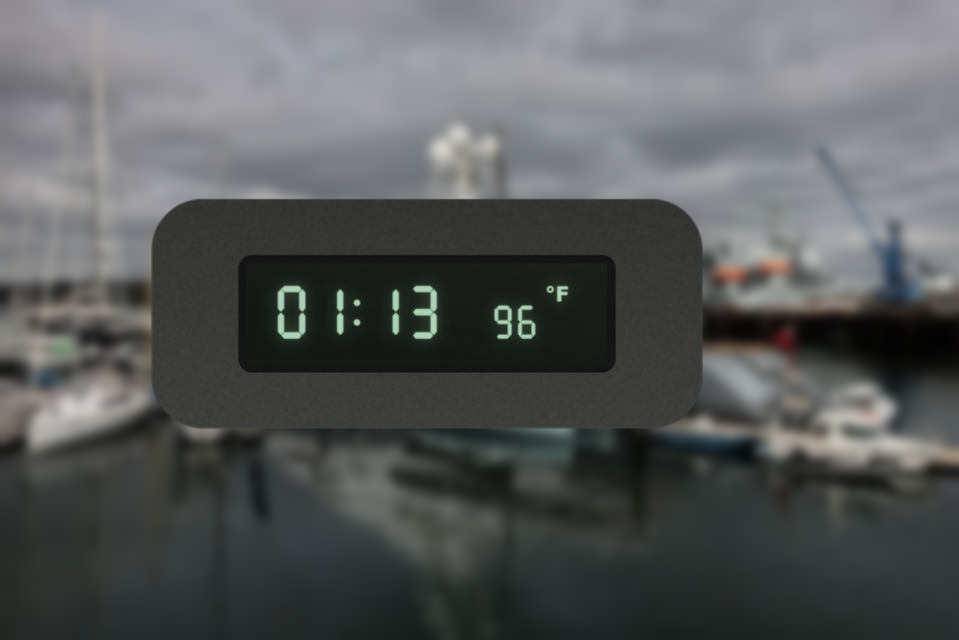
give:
1.13
